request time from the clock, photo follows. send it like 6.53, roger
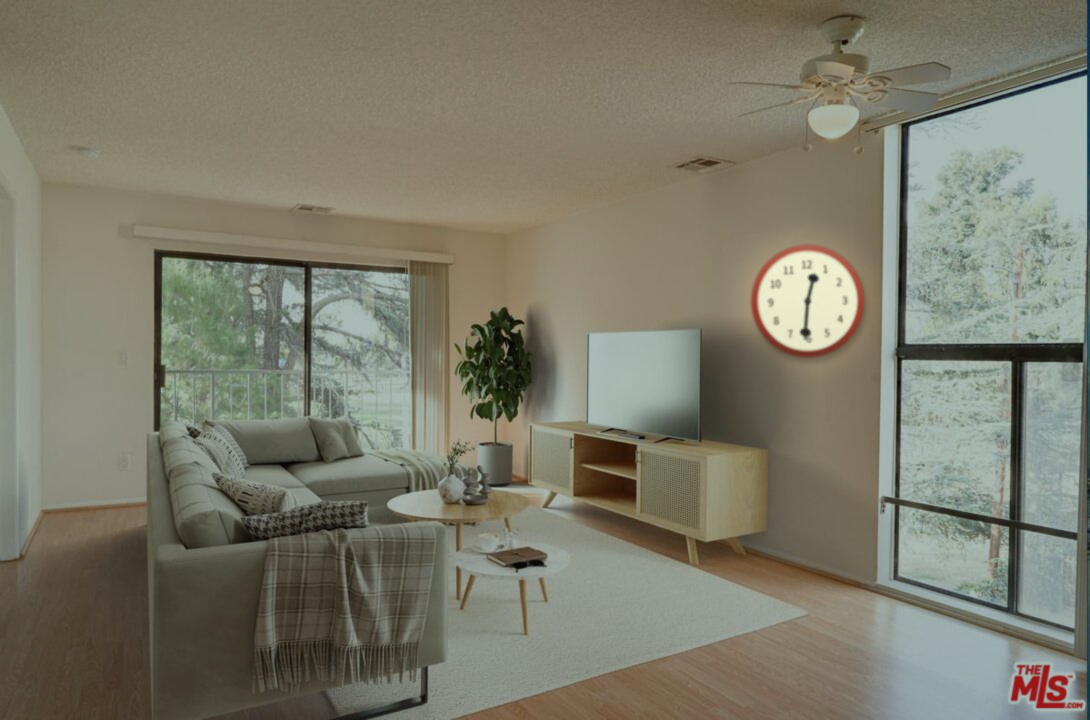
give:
12.31
